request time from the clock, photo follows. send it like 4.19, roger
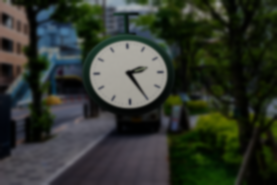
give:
2.25
